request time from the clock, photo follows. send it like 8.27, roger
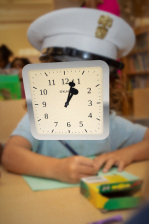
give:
1.03
